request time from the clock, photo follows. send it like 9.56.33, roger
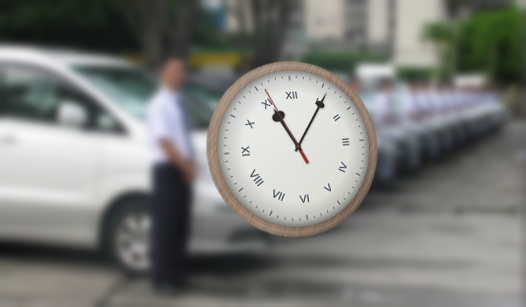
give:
11.05.56
